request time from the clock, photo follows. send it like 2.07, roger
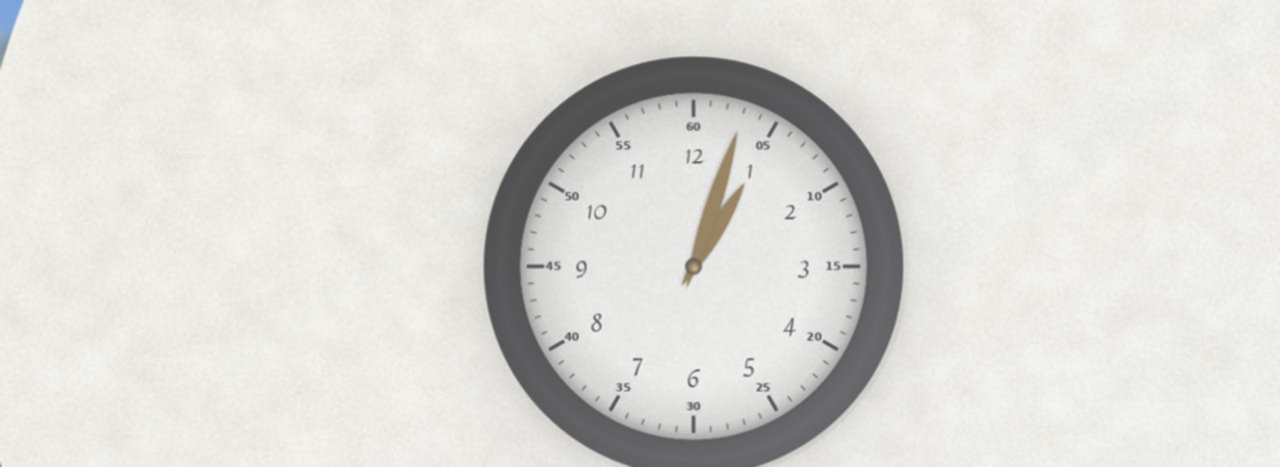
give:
1.03
